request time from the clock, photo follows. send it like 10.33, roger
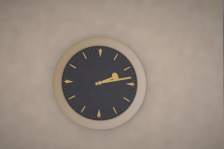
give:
2.13
